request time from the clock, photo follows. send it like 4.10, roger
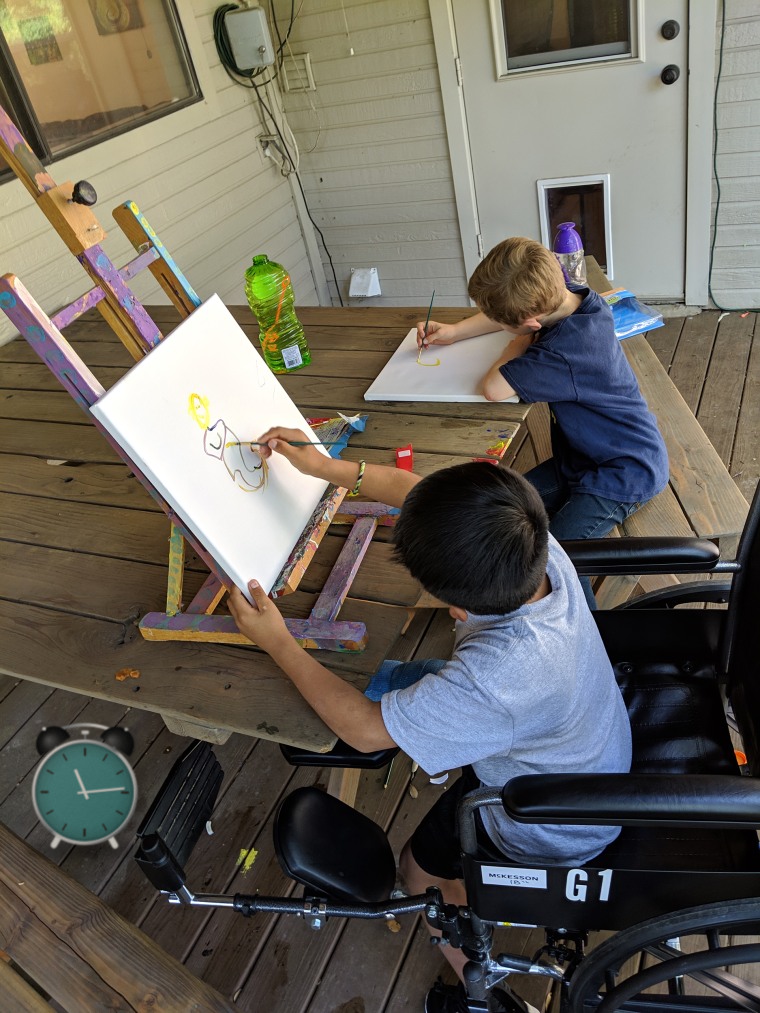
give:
11.14
